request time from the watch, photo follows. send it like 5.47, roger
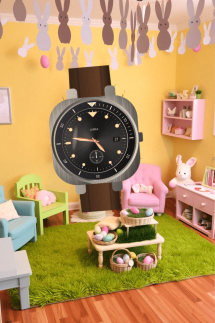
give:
4.47
